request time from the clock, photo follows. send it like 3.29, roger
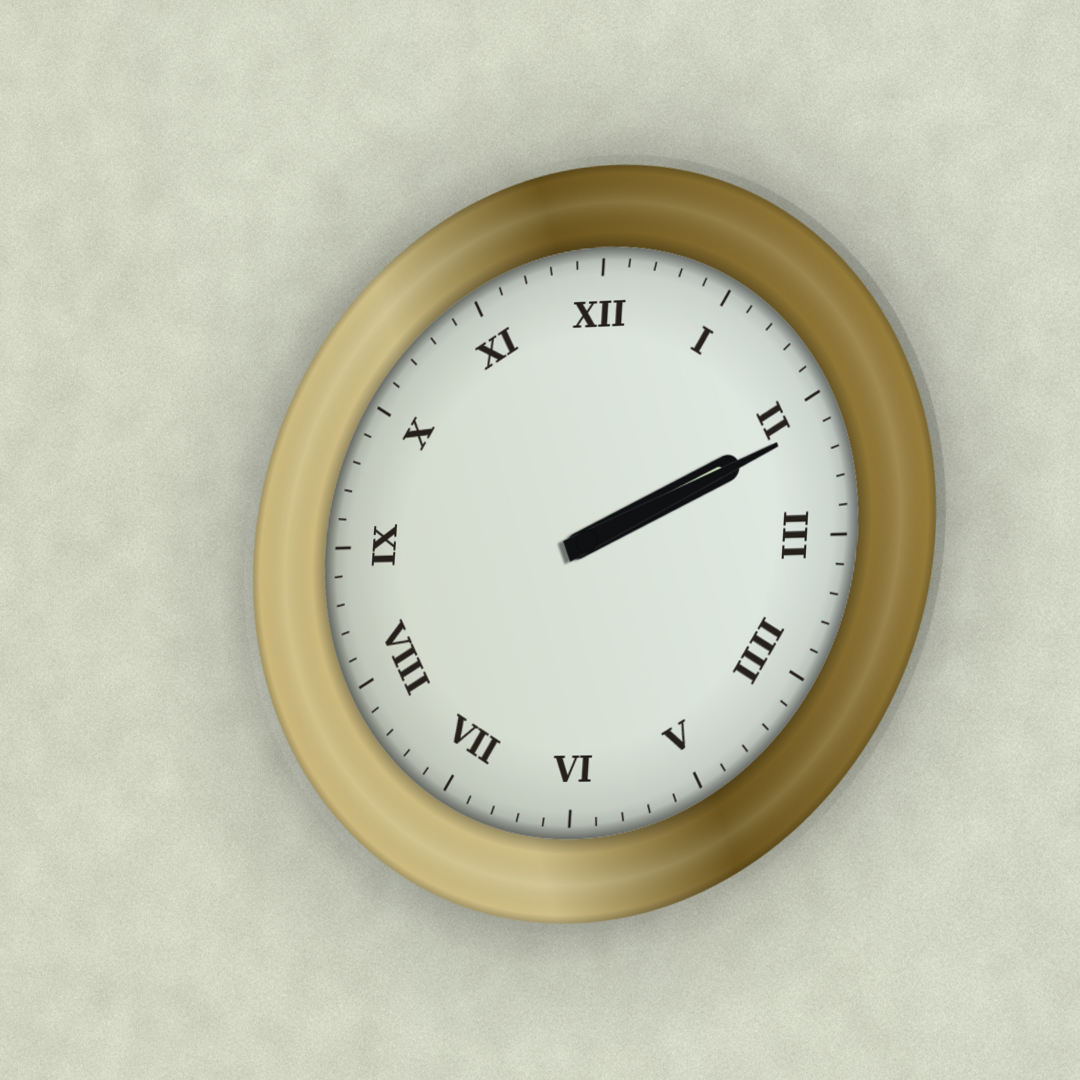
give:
2.11
